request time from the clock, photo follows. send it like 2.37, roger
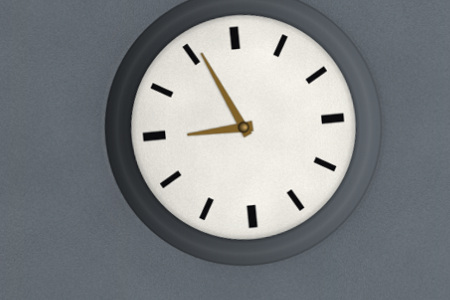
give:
8.56
